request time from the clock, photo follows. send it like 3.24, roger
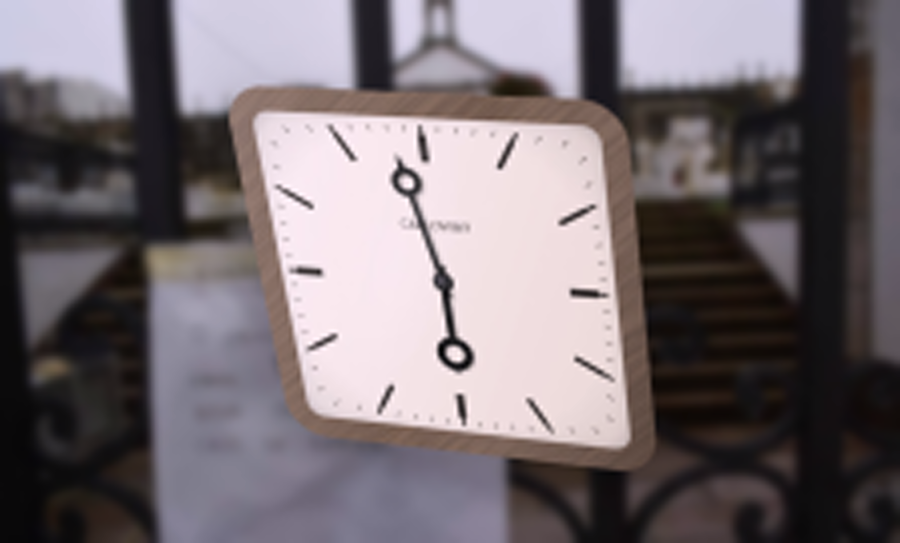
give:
5.58
